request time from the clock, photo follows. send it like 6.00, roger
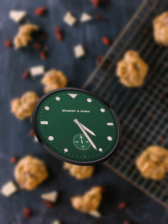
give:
4.26
